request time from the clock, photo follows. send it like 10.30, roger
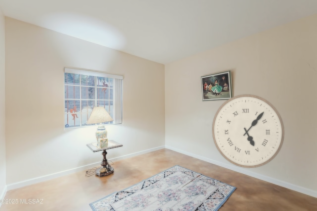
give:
5.07
